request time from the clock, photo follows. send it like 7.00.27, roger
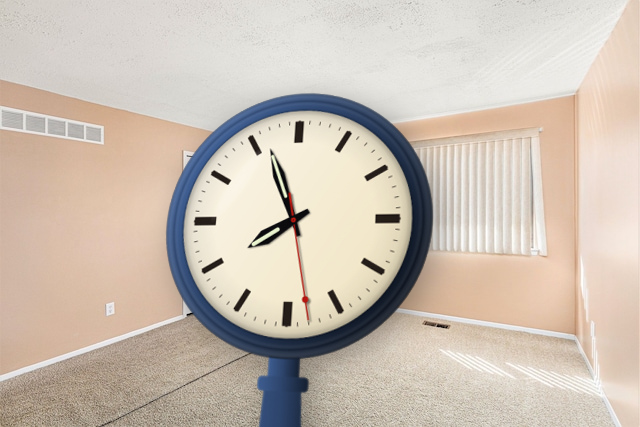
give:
7.56.28
